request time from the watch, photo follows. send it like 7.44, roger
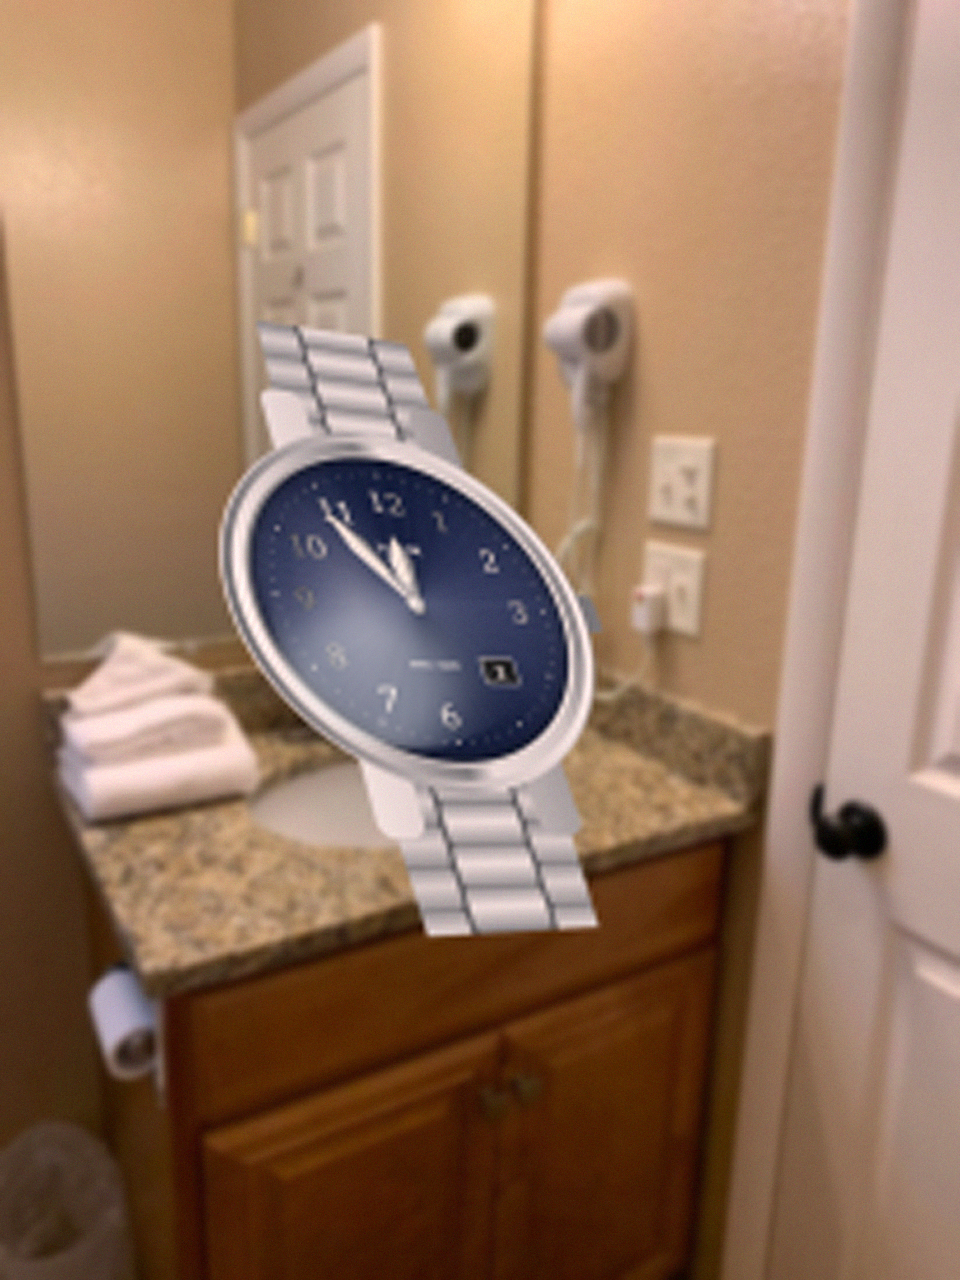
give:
11.54
